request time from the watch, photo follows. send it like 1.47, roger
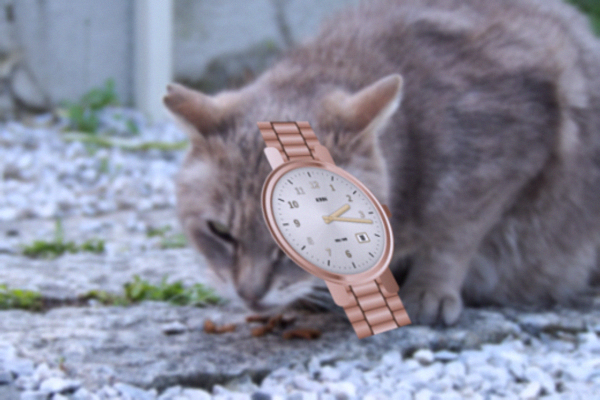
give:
2.17
